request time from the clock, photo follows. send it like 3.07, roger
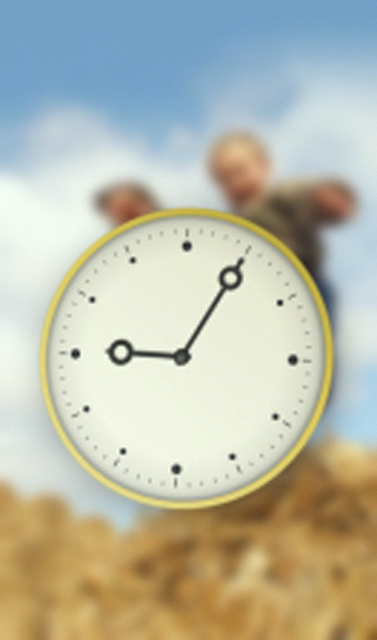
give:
9.05
